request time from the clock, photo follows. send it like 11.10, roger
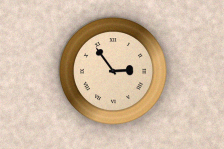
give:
2.54
